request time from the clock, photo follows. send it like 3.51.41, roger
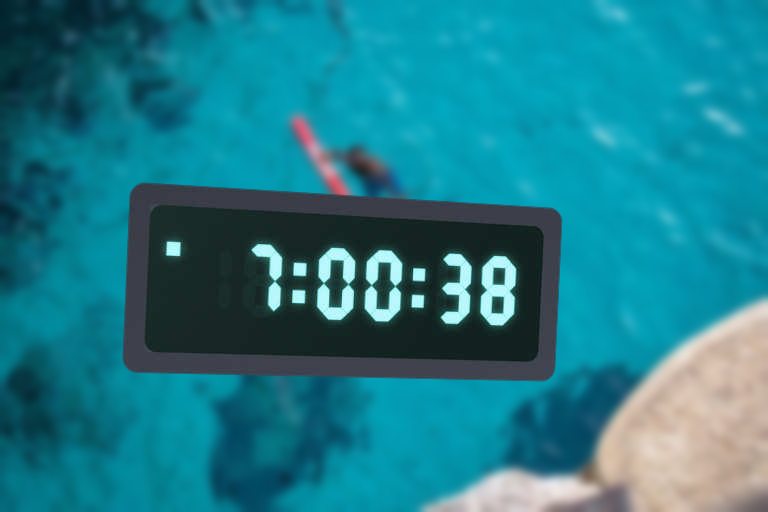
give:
7.00.38
